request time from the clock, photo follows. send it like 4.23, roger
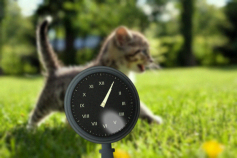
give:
1.05
